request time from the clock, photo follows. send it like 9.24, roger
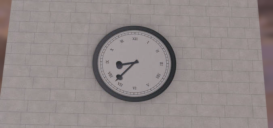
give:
8.37
